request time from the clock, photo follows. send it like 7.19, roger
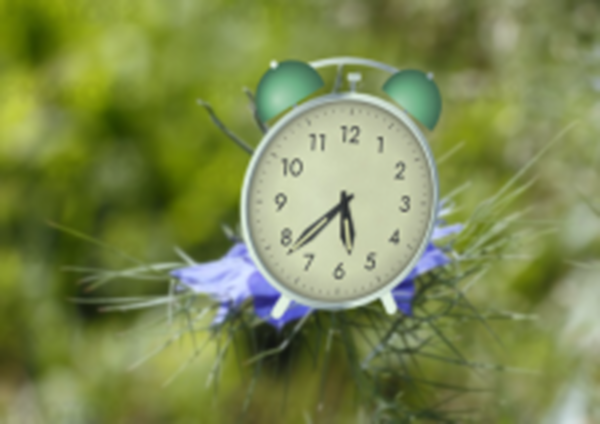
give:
5.38
